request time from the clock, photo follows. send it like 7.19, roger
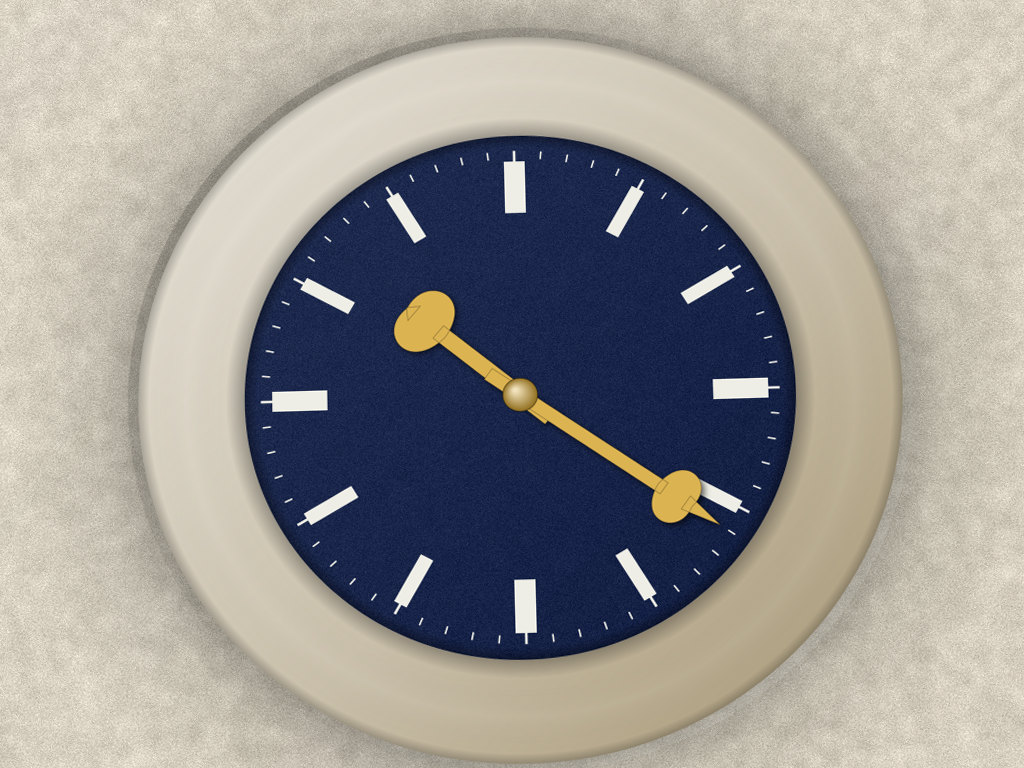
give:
10.21
